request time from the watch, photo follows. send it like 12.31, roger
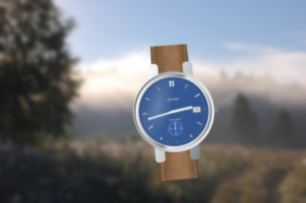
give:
2.43
